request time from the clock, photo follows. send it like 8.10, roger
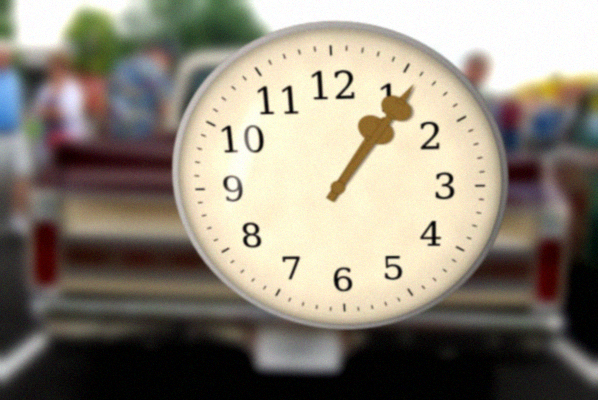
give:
1.06
